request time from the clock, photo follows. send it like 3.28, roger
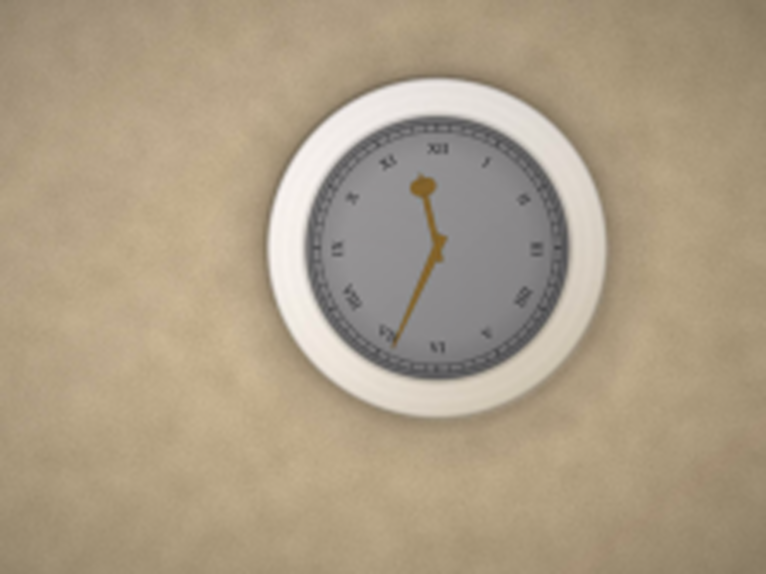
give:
11.34
